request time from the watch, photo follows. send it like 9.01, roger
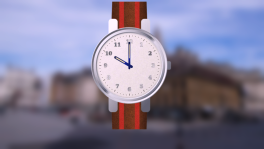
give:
10.00
